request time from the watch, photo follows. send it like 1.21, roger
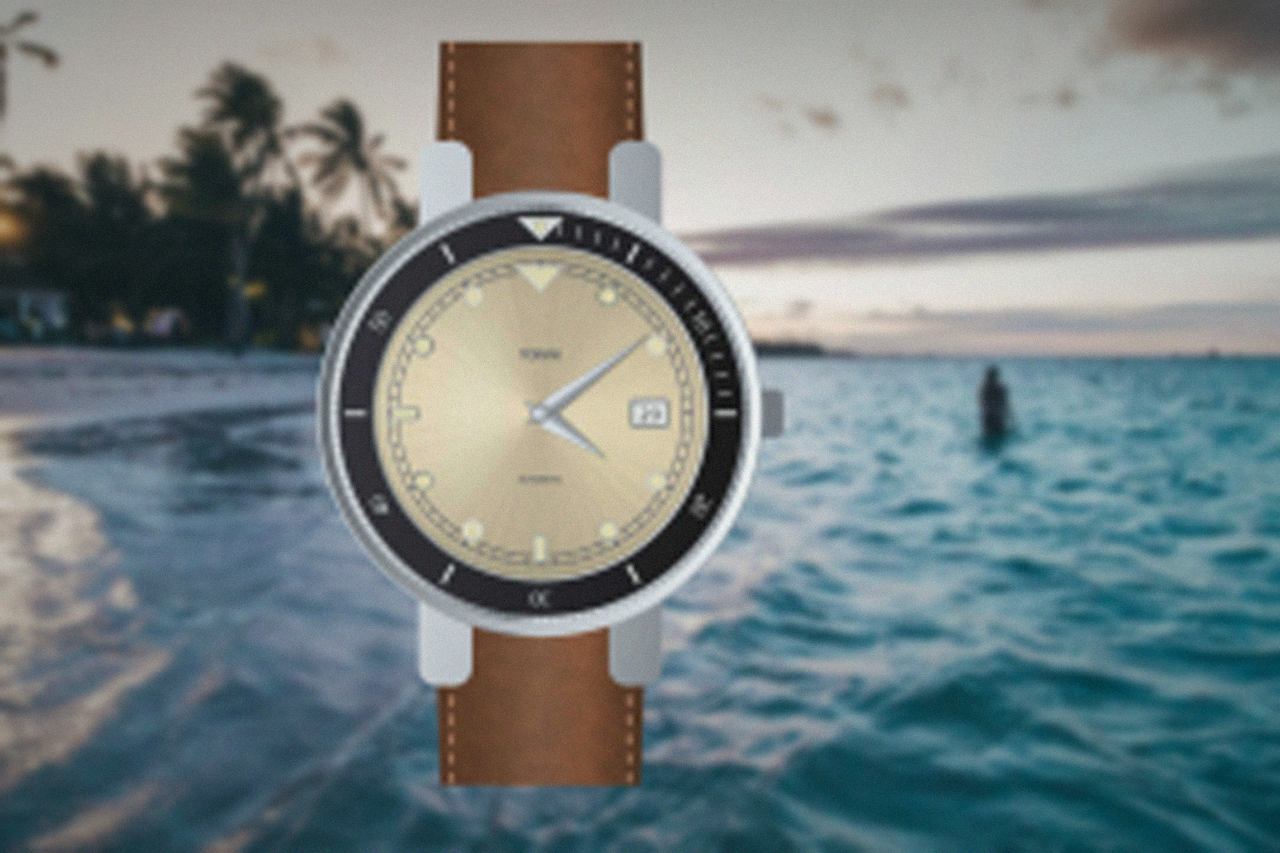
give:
4.09
